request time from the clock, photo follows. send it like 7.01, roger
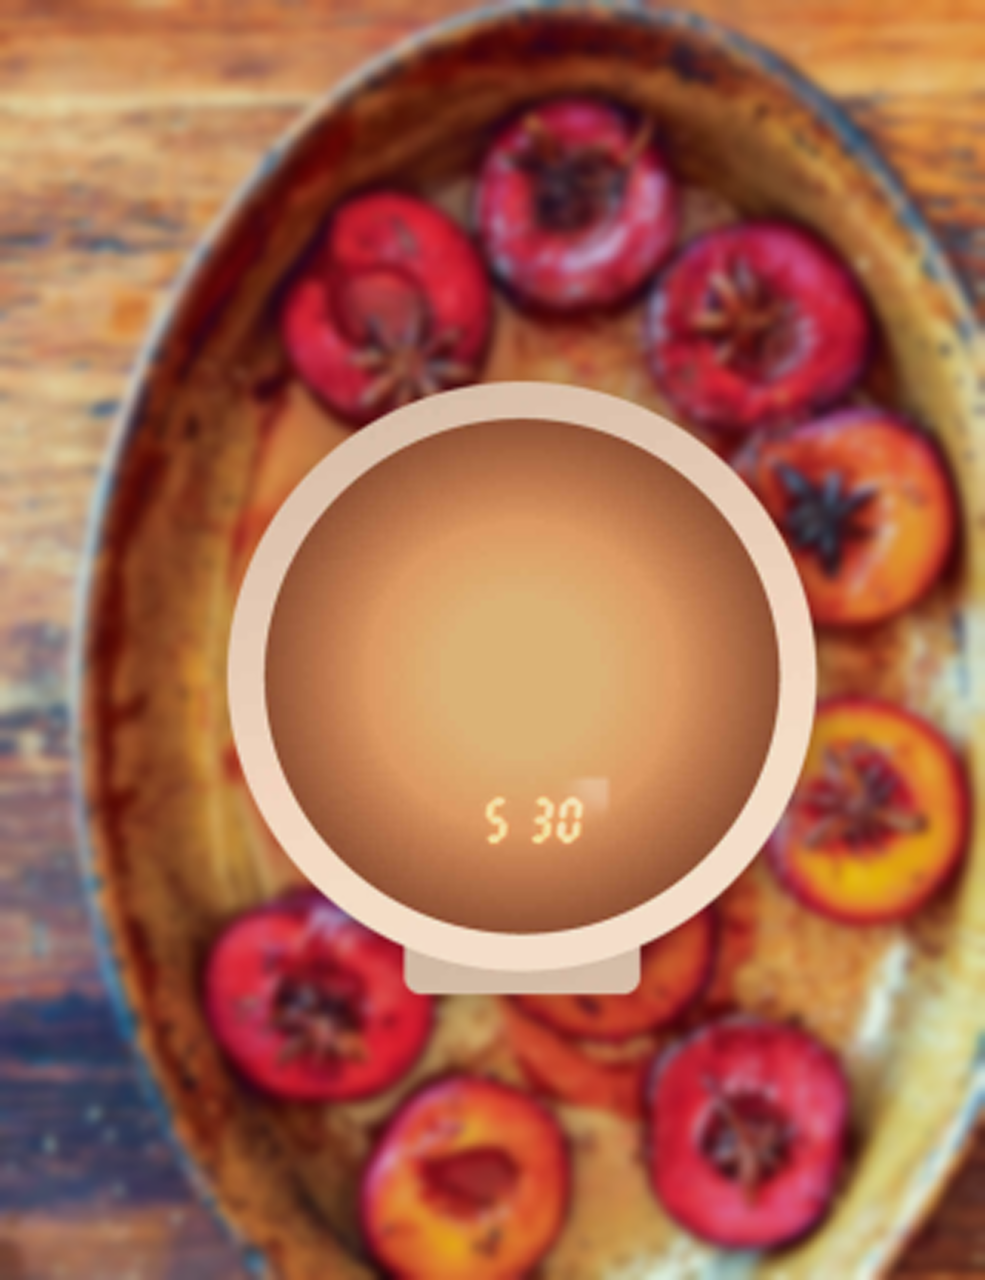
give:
5.30
